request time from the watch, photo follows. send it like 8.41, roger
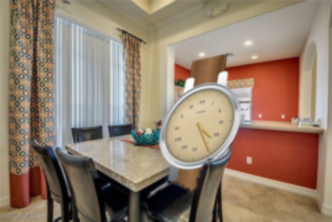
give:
4.25
